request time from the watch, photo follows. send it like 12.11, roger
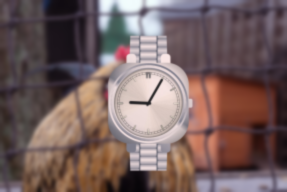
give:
9.05
